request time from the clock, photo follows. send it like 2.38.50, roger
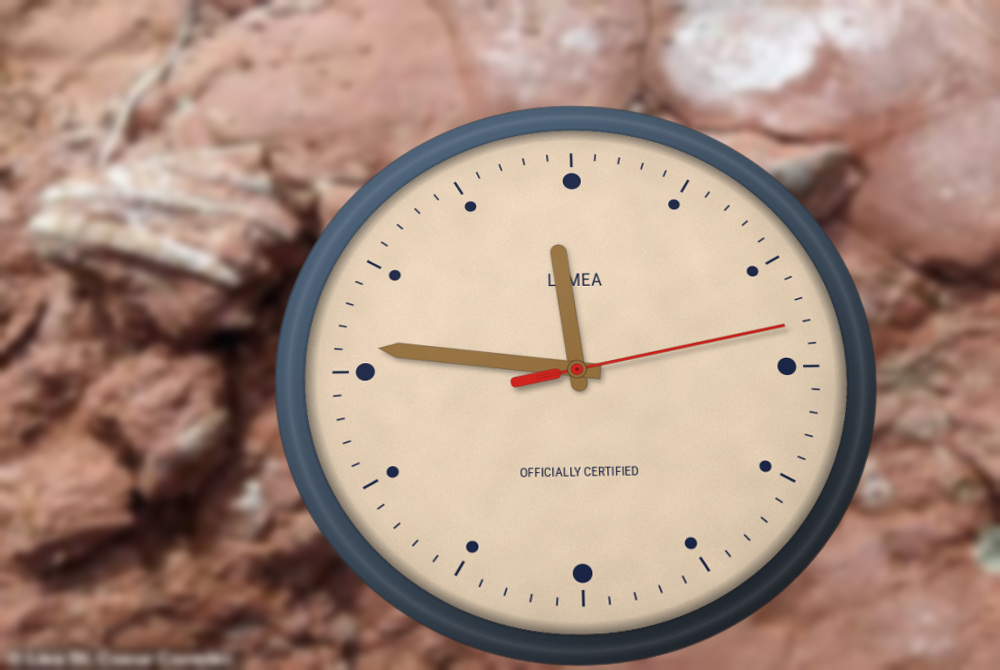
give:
11.46.13
